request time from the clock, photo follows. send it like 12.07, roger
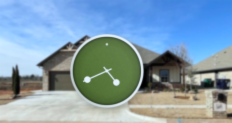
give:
4.41
